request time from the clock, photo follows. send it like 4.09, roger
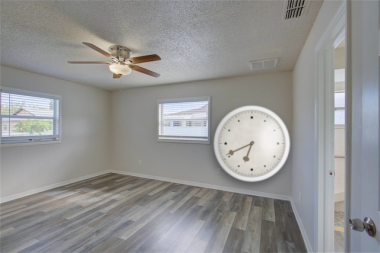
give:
6.41
